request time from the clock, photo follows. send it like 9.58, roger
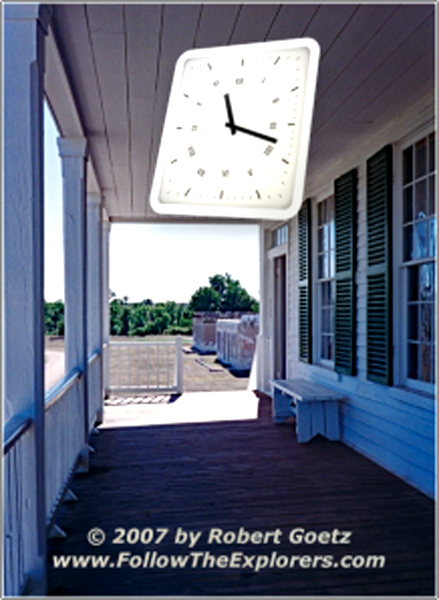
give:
11.18
